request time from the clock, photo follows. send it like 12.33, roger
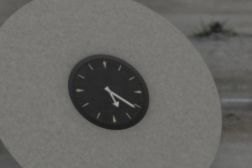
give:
5.21
